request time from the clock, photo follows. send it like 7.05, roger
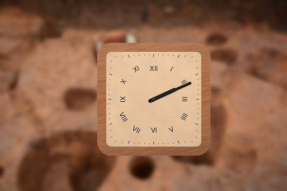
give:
2.11
